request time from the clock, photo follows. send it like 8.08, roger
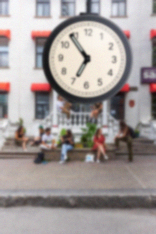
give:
6.54
